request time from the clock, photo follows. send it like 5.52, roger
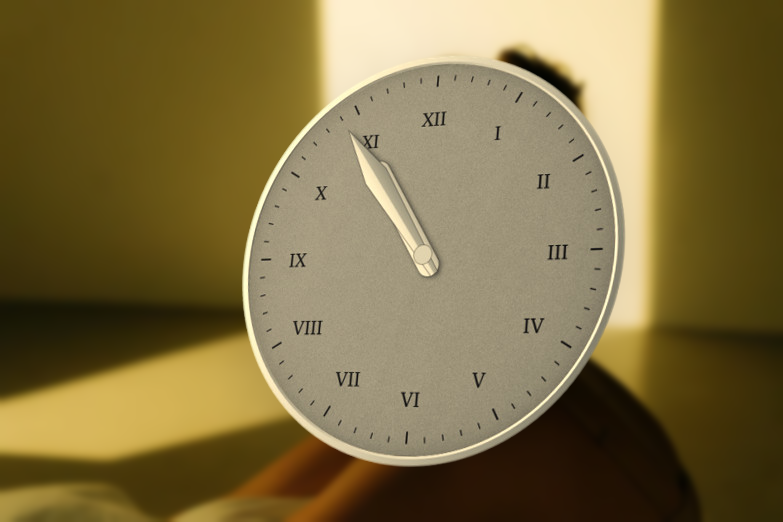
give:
10.54
